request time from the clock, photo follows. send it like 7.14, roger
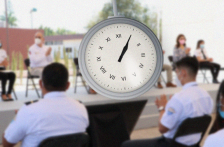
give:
1.05
